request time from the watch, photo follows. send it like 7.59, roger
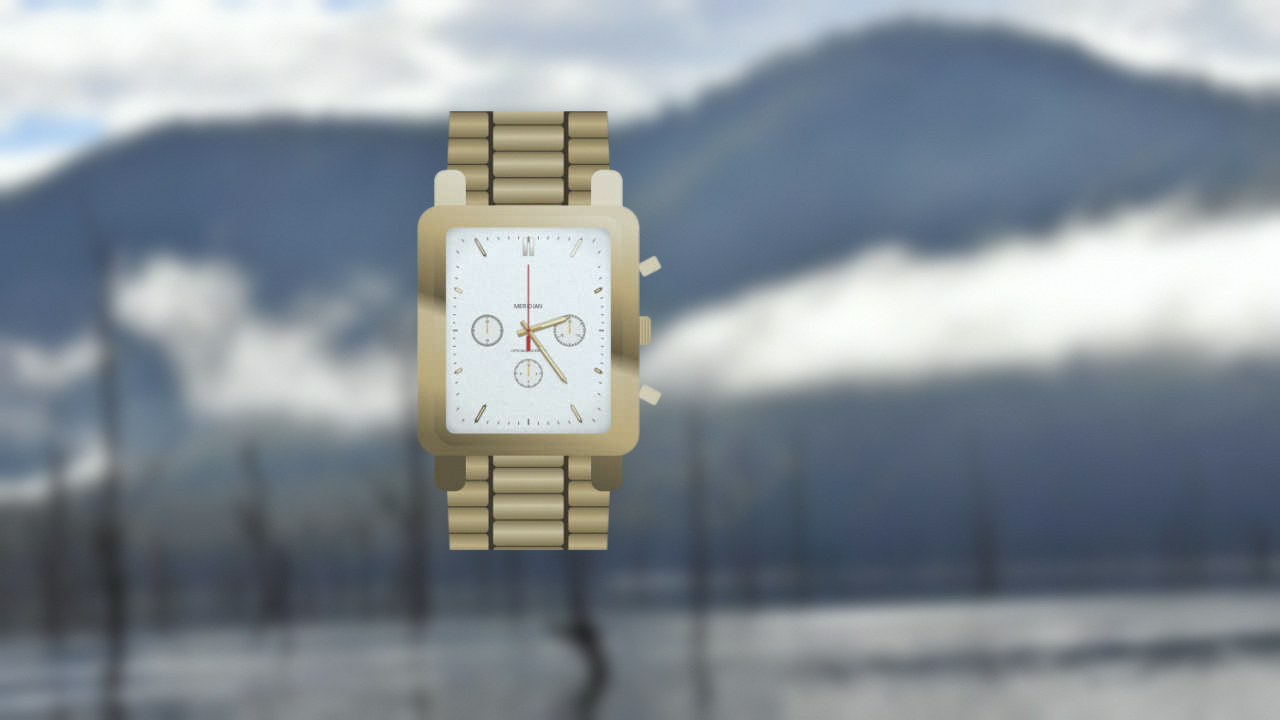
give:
2.24
